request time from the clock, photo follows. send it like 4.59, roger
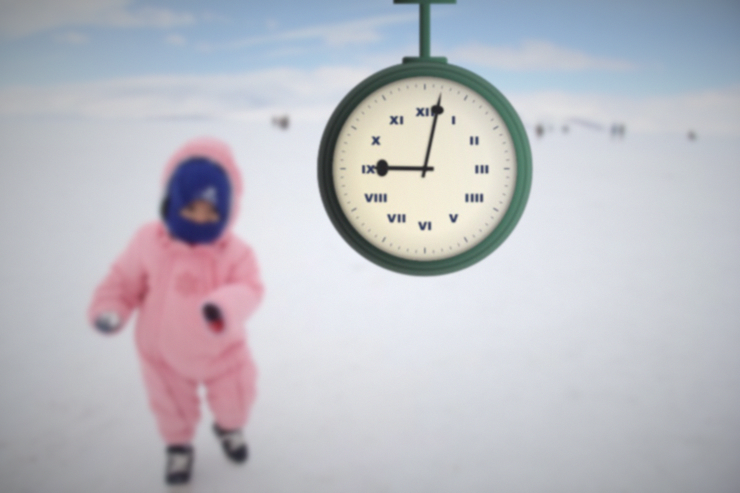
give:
9.02
